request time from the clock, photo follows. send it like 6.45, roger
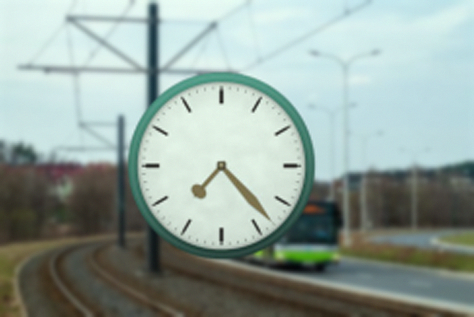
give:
7.23
